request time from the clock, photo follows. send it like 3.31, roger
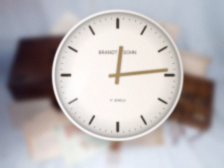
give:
12.14
